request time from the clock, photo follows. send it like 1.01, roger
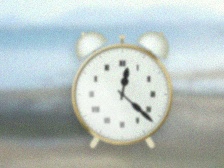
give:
12.22
